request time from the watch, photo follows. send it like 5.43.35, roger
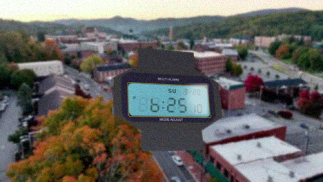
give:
6.25.10
